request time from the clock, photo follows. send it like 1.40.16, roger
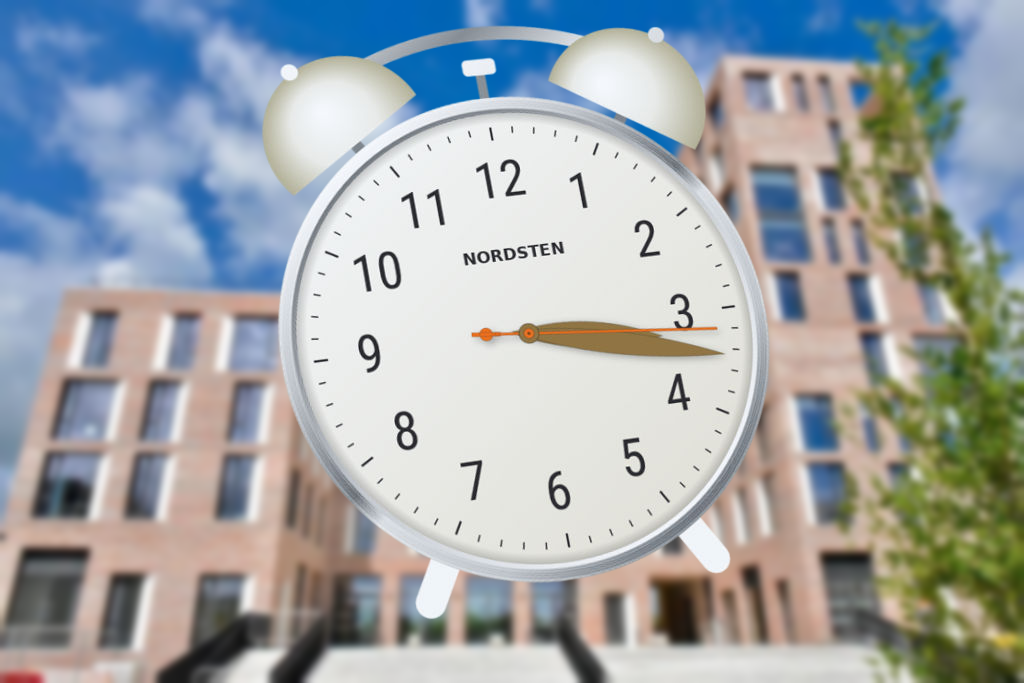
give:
3.17.16
